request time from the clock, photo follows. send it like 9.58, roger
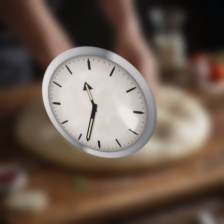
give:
11.33
